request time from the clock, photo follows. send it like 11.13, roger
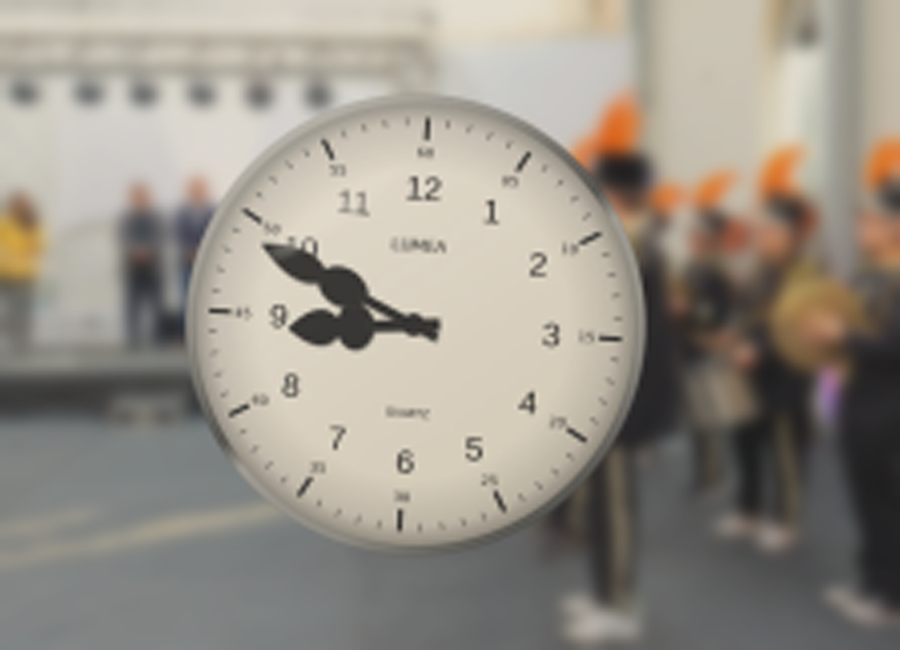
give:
8.49
